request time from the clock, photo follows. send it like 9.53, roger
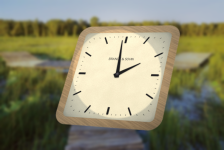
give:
1.59
